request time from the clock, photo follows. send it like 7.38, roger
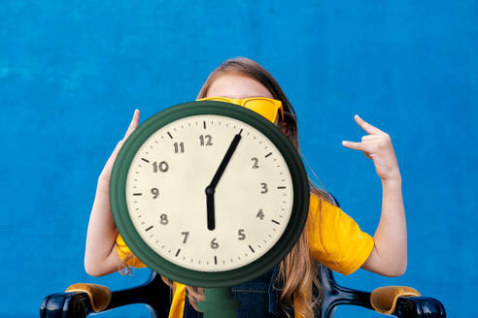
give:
6.05
